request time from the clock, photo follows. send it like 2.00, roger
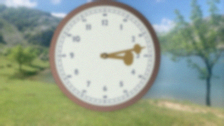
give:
3.13
